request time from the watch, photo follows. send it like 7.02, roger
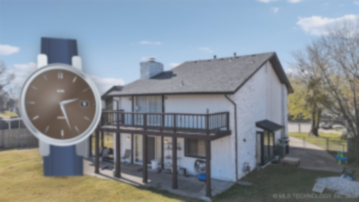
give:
2.27
